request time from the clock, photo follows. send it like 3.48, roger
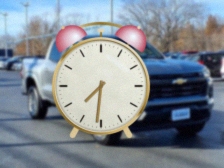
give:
7.31
